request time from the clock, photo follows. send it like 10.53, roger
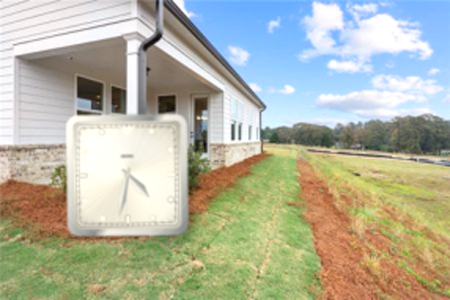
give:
4.32
